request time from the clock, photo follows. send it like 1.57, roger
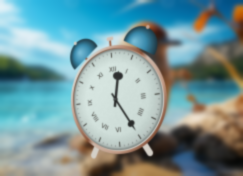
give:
12.25
